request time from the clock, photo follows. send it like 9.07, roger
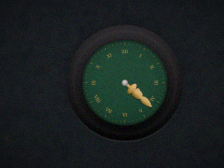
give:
4.22
